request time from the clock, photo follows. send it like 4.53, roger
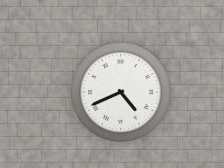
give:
4.41
